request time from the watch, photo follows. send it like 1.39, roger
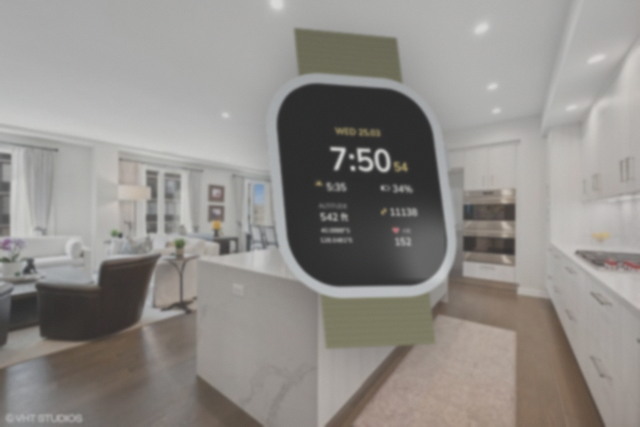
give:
7.50
